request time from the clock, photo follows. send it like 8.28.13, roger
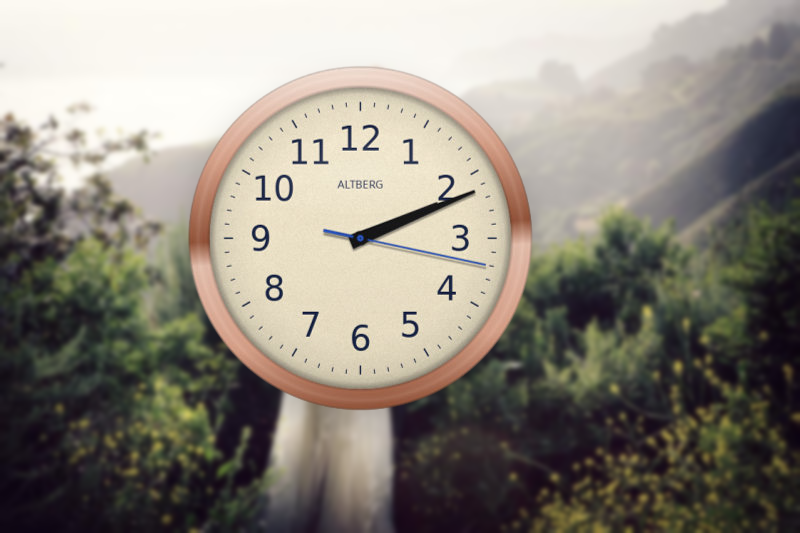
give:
2.11.17
